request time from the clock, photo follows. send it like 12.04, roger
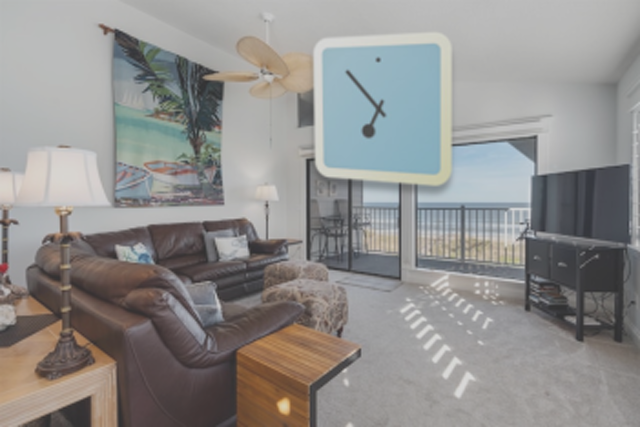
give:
6.53
